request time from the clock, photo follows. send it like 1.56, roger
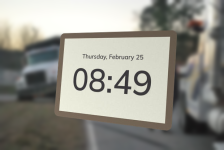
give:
8.49
